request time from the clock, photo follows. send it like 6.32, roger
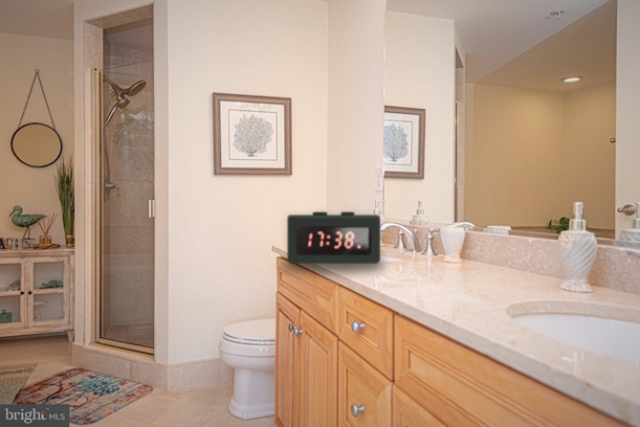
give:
17.38
